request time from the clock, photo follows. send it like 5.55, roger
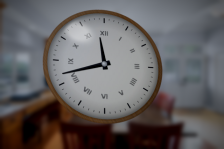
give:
11.42
